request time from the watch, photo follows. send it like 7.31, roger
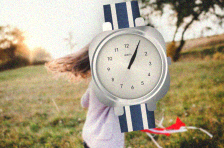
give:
1.05
